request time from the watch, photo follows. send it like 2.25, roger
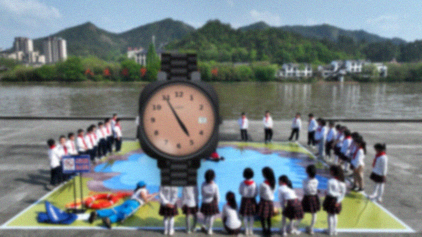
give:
4.55
